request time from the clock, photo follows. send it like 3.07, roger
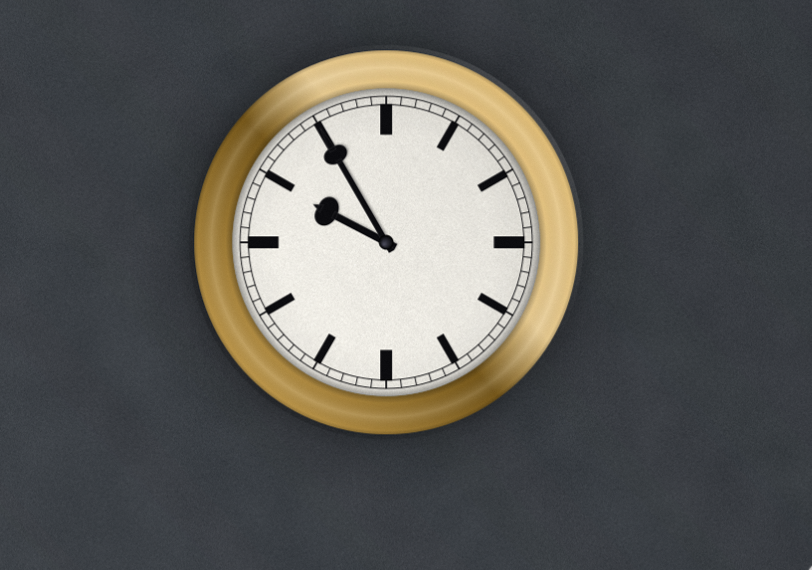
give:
9.55
